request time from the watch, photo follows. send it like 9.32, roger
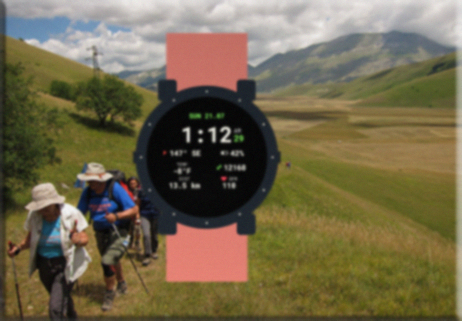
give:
1.12
